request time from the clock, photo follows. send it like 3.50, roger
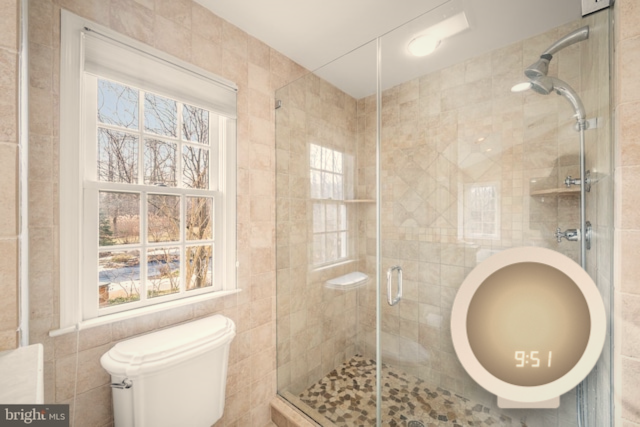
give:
9.51
